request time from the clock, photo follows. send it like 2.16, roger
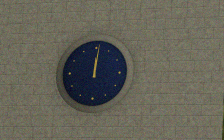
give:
12.01
